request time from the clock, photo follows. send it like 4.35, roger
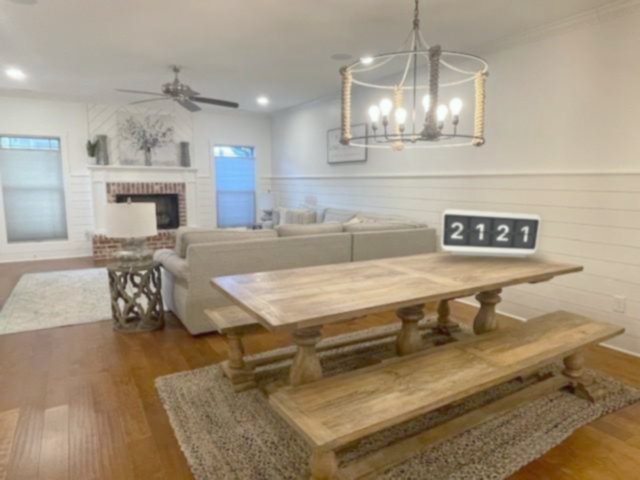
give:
21.21
